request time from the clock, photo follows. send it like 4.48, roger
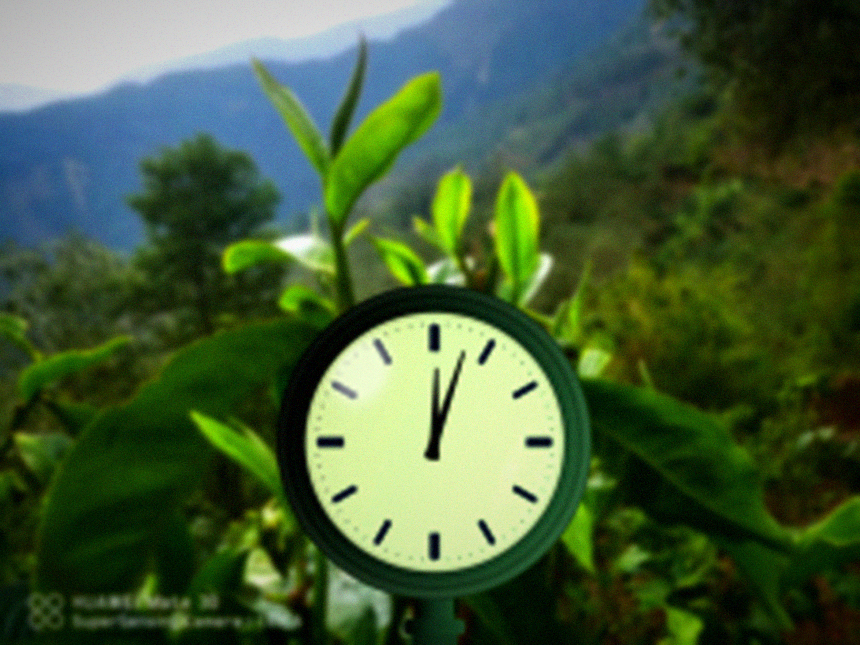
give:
12.03
